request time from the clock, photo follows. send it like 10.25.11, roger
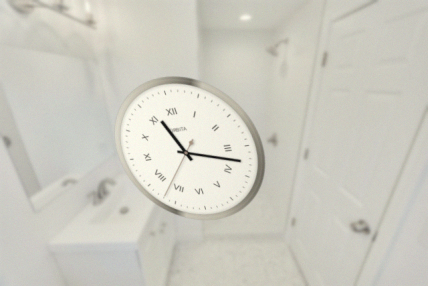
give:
11.17.37
